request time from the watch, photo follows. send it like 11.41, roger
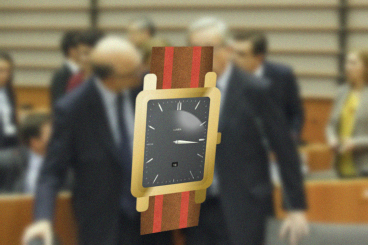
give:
3.16
